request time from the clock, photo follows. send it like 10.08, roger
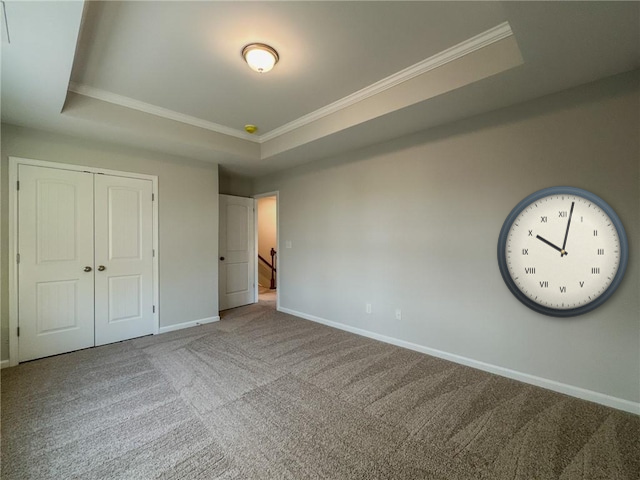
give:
10.02
